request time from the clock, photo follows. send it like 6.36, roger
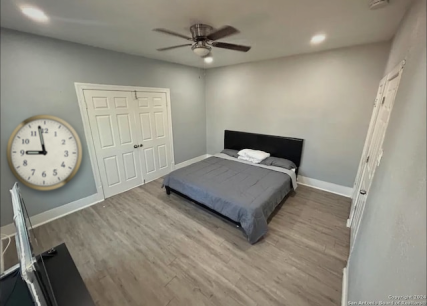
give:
8.58
